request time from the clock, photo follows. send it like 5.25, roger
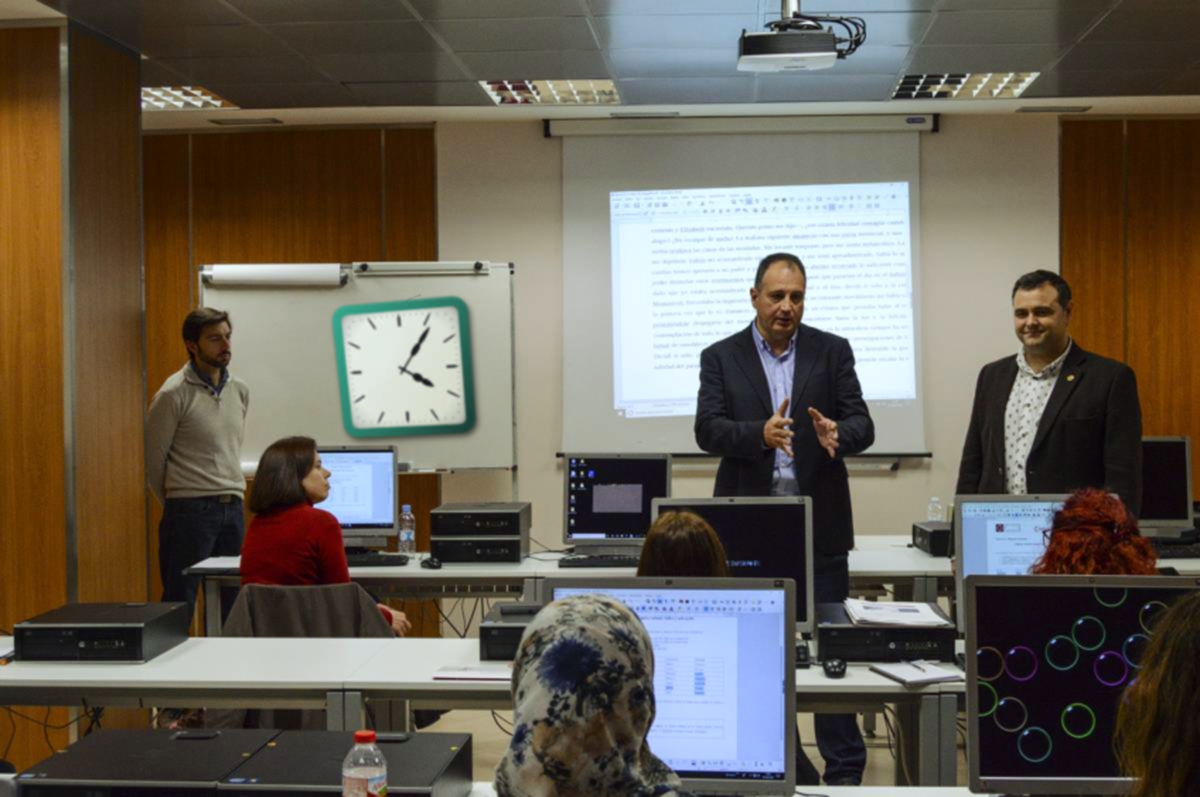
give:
4.06
